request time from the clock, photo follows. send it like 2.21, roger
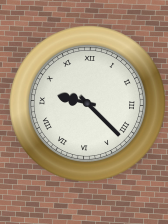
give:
9.22
